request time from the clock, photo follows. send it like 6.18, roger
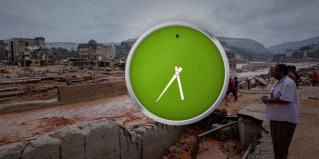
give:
5.36
